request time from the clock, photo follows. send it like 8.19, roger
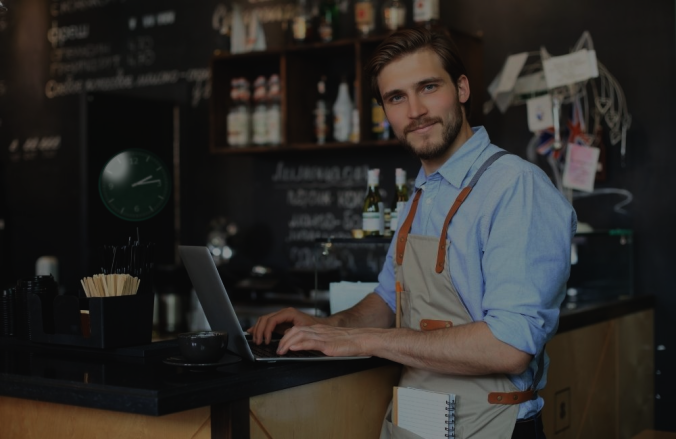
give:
2.14
